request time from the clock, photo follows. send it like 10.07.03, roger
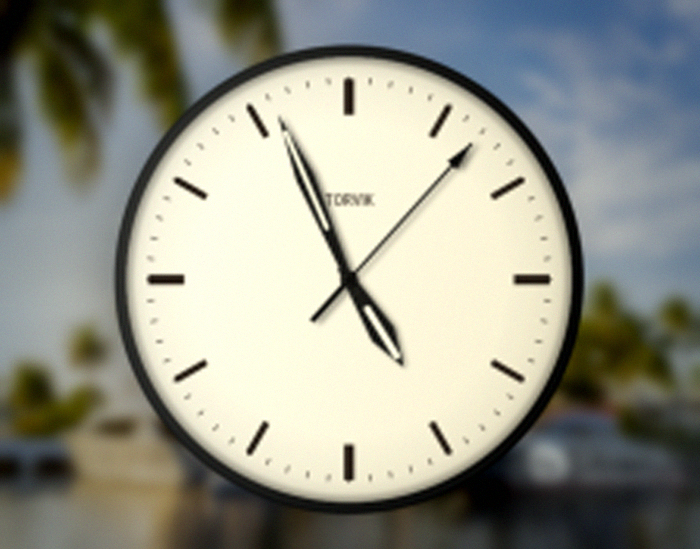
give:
4.56.07
